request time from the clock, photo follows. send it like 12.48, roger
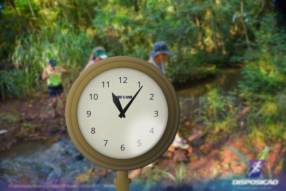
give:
11.06
